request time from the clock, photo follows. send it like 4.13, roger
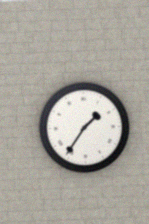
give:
1.36
